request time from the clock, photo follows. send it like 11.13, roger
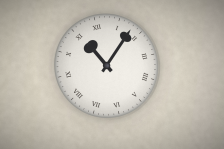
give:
11.08
